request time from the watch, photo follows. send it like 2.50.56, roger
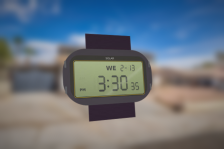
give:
3.30.35
